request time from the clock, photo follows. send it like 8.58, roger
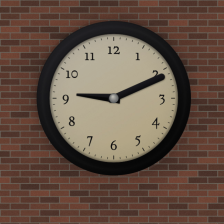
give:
9.11
